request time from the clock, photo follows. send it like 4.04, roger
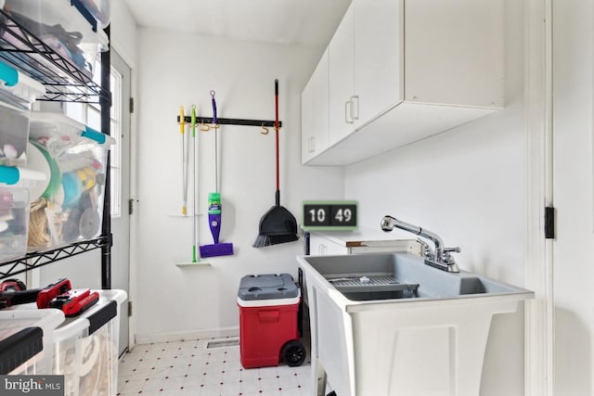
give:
10.49
